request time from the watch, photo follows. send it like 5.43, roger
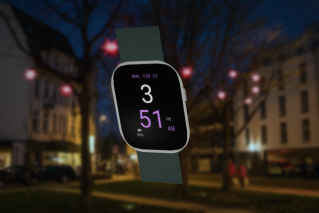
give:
3.51
